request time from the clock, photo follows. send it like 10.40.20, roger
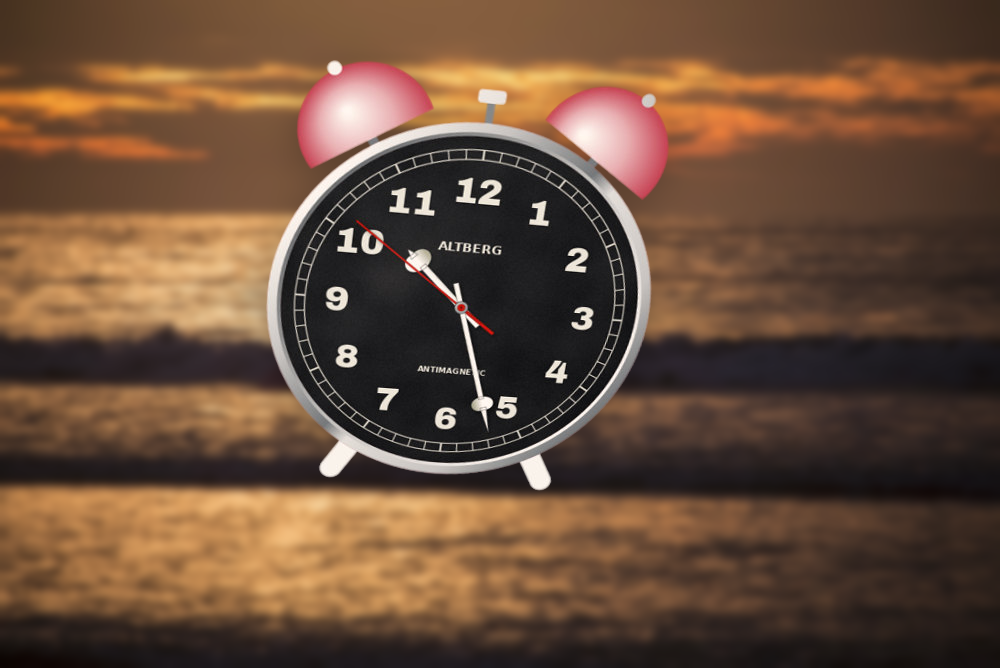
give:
10.26.51
